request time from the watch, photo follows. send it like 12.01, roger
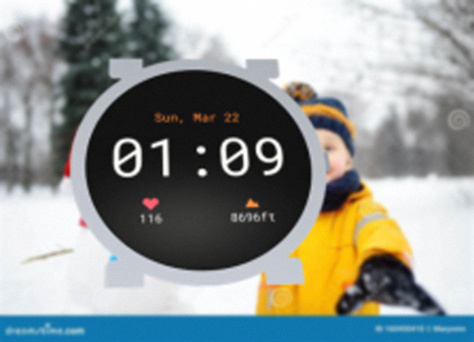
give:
1.09
